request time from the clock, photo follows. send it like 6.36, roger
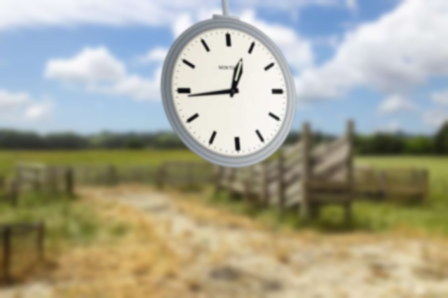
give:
12.44
